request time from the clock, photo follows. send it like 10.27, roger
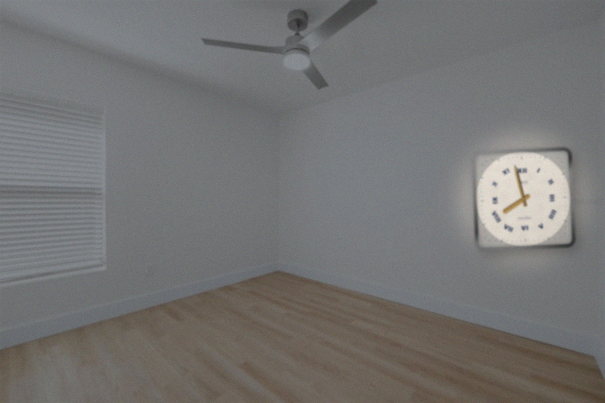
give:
7.58
